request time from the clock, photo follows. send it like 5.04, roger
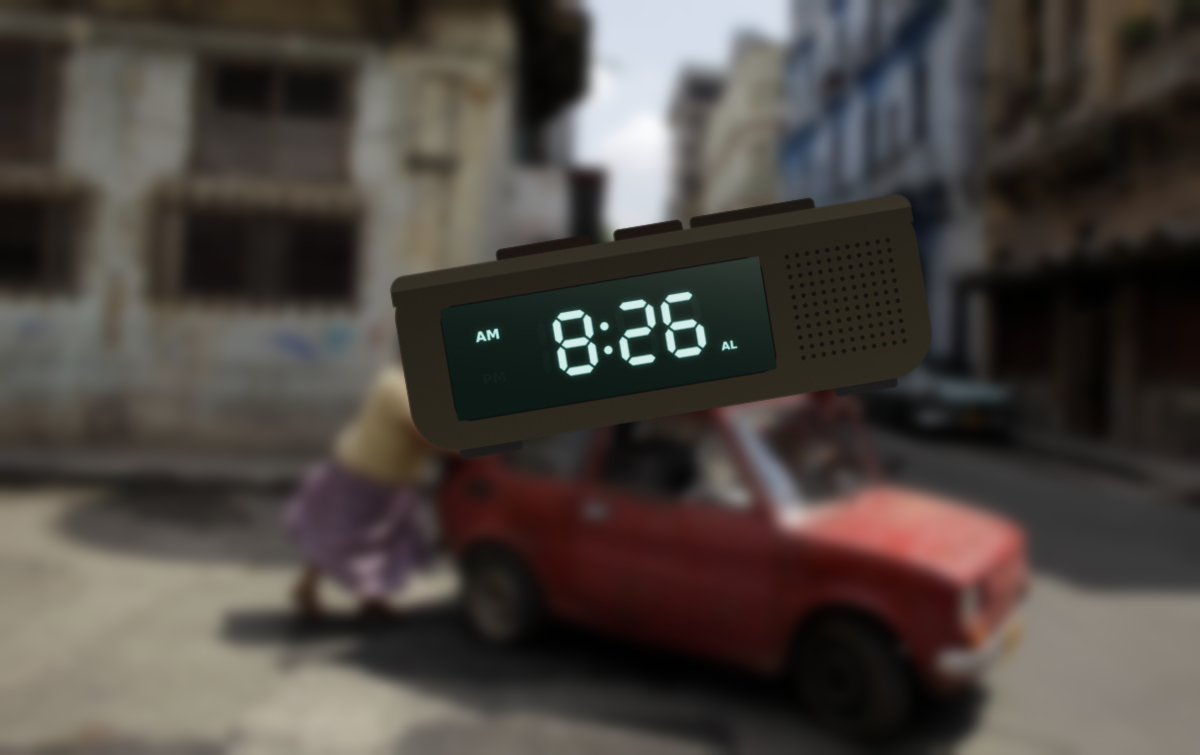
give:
8.26
